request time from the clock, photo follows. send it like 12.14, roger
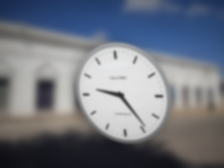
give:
9.24
